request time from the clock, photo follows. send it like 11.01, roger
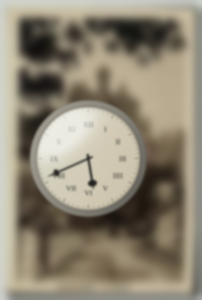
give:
5.41
